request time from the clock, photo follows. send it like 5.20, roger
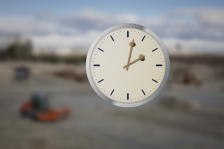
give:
2.02
